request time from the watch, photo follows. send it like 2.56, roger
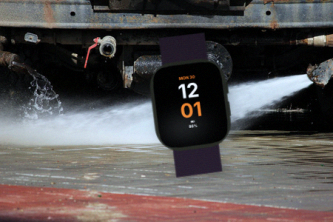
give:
12.01
